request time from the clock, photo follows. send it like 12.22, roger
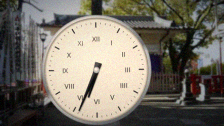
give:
6.34
